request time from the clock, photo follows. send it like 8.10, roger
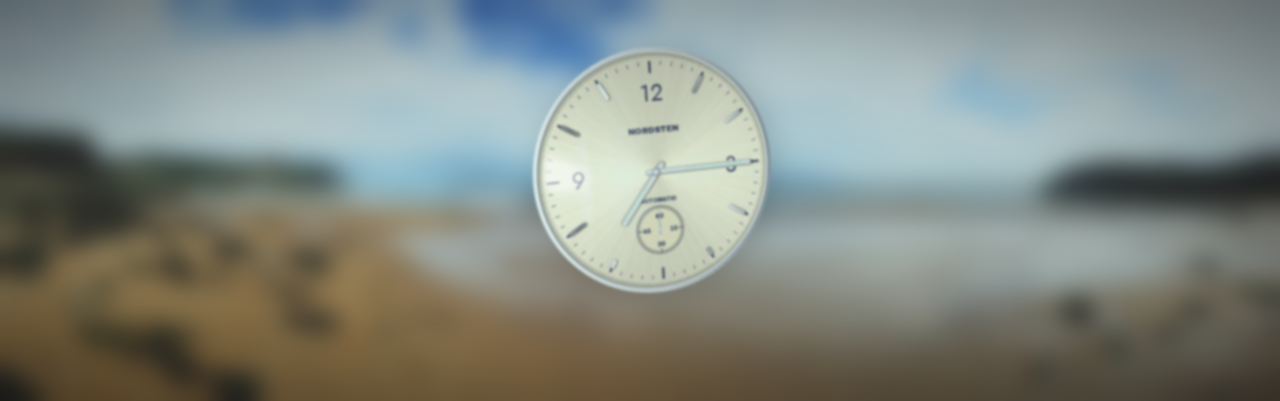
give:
7.15
